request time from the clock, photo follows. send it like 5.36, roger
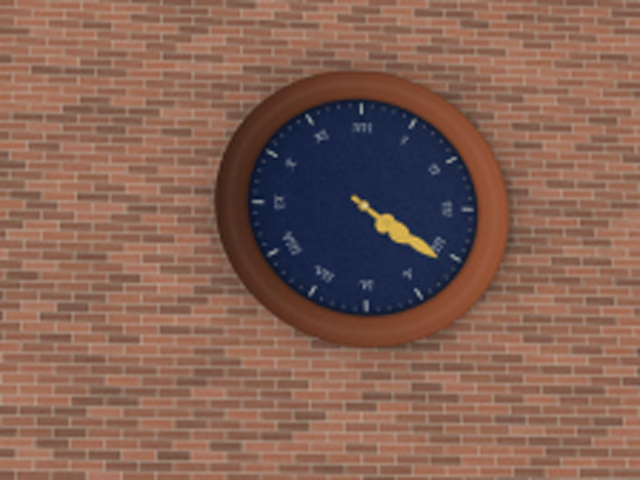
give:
4.21
